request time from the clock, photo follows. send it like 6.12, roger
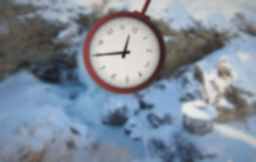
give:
11.40
